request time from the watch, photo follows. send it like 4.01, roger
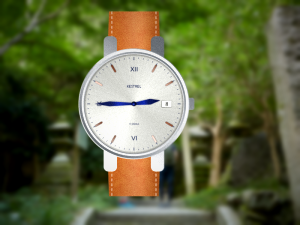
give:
2.45
